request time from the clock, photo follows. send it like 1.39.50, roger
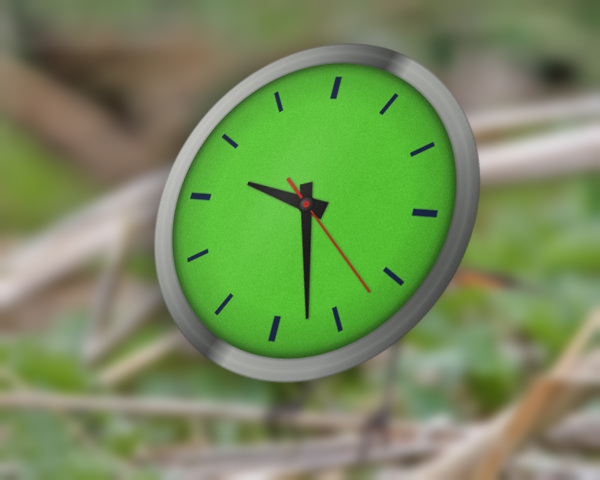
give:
9.27.22
